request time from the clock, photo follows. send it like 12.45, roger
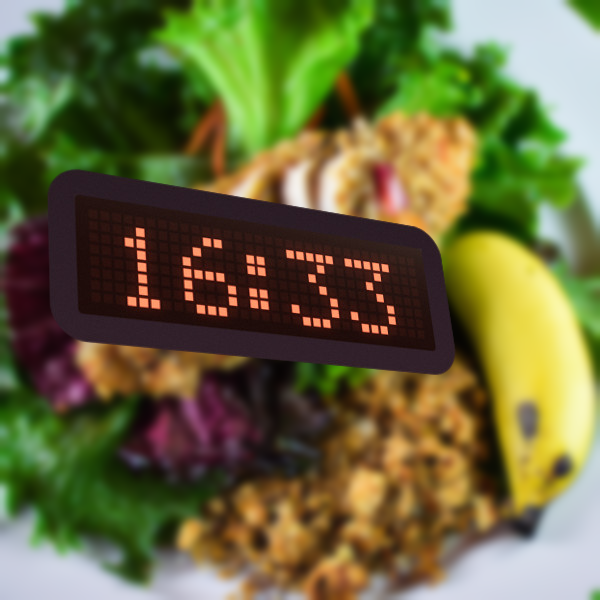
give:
16.33
